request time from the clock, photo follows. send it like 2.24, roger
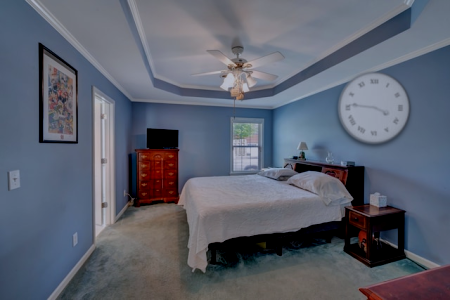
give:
3.46
